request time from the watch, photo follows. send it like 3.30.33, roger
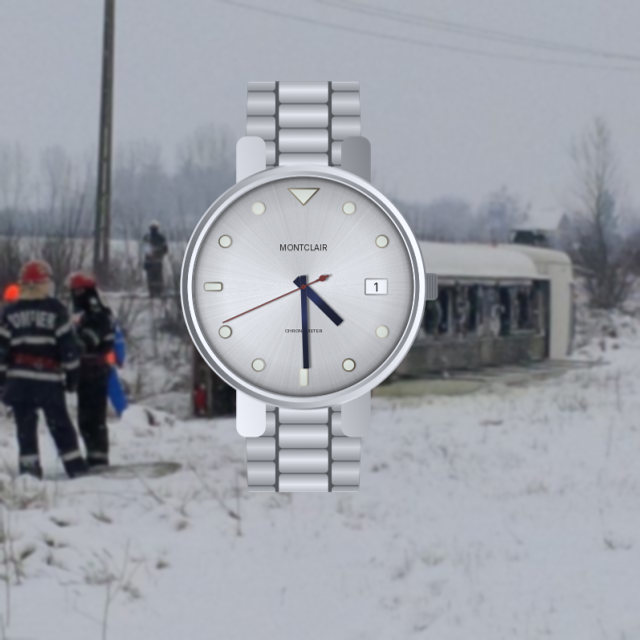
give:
4.29.41
